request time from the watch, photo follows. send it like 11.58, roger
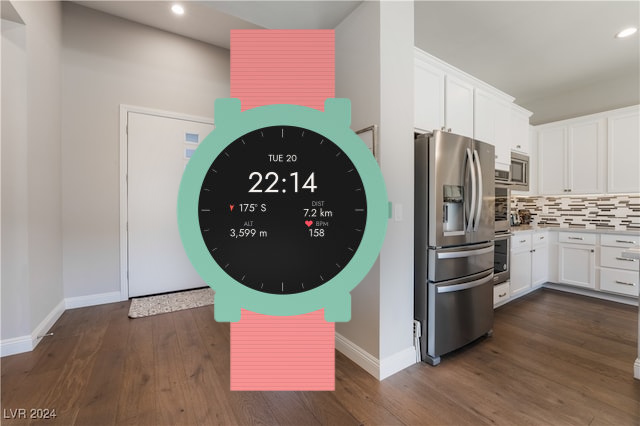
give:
22.14
